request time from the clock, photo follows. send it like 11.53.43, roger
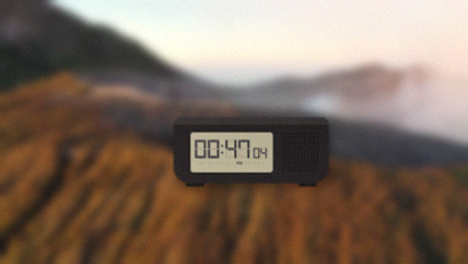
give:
0.47.04
